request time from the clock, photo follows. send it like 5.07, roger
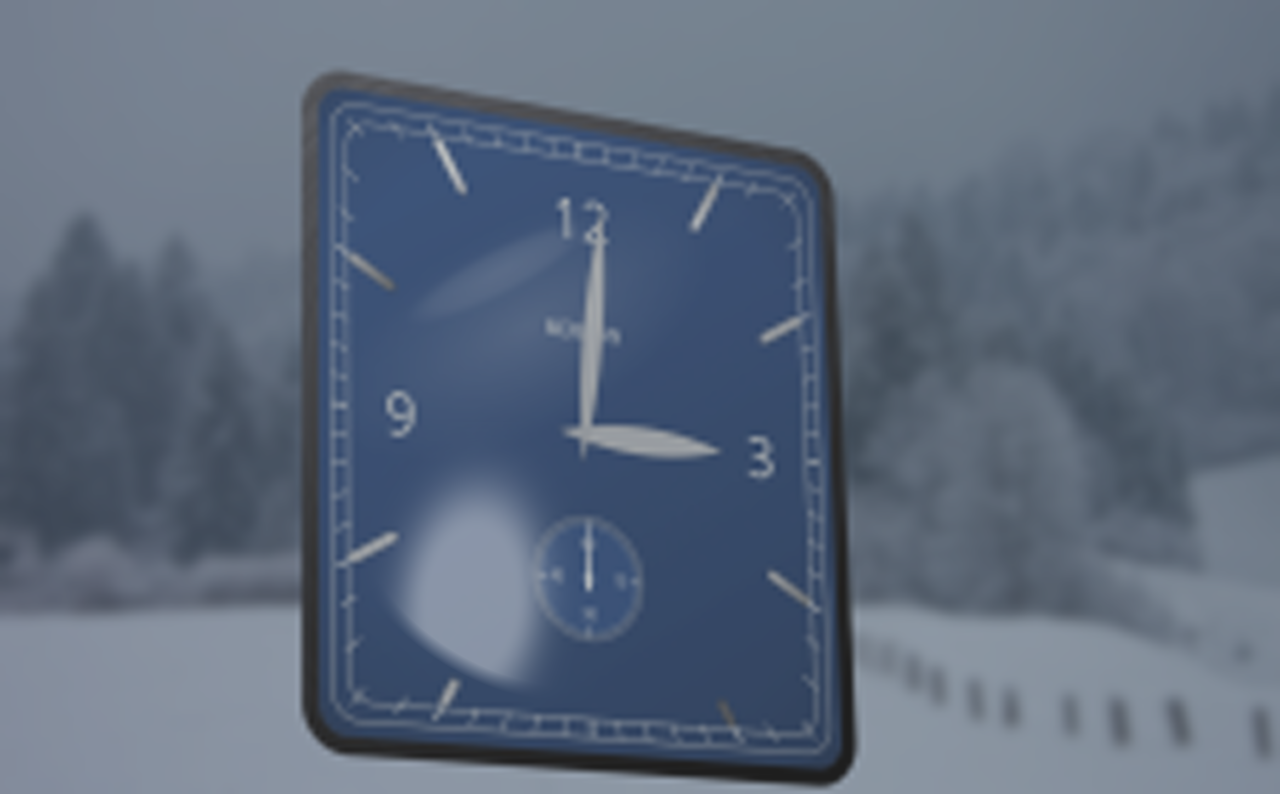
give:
3.01
